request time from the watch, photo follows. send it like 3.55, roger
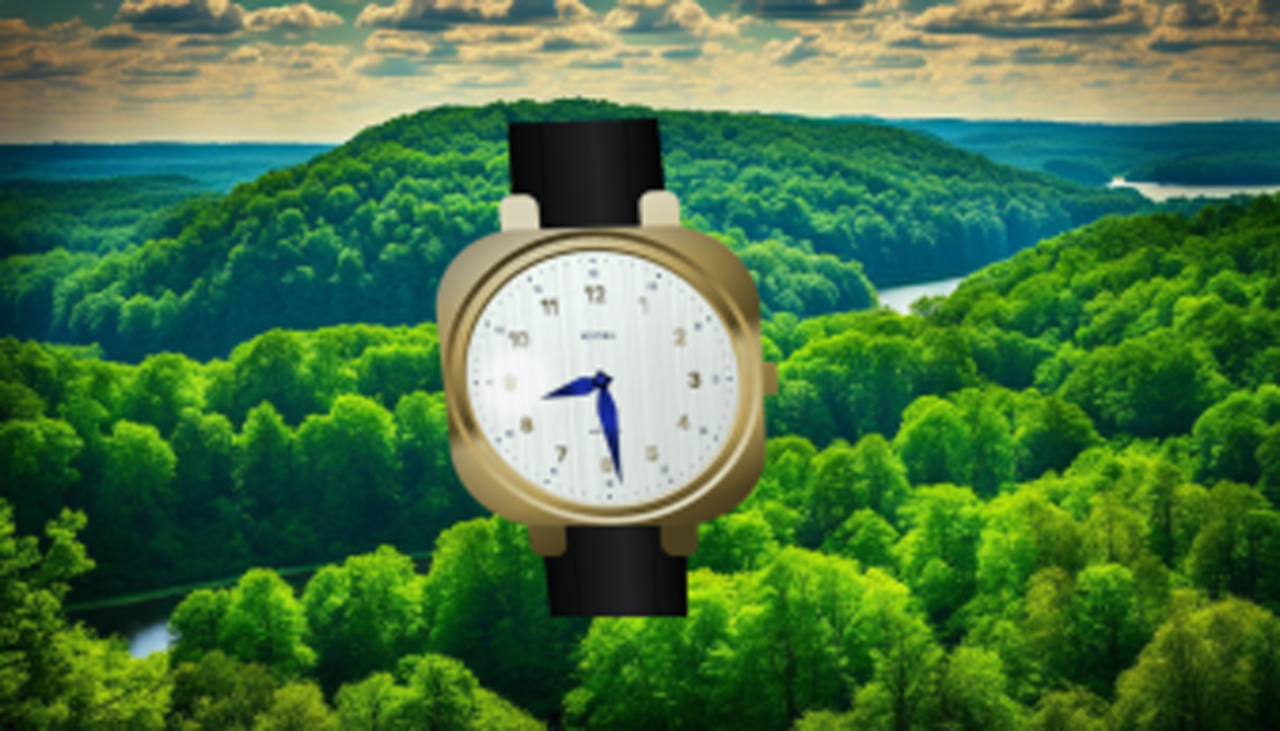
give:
8.29
